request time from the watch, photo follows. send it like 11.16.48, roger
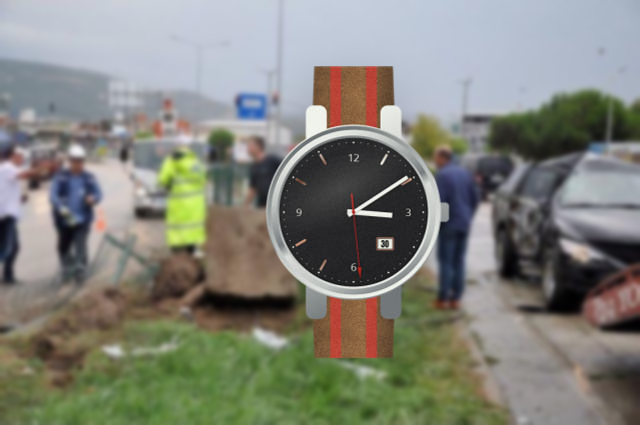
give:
3.09.29
